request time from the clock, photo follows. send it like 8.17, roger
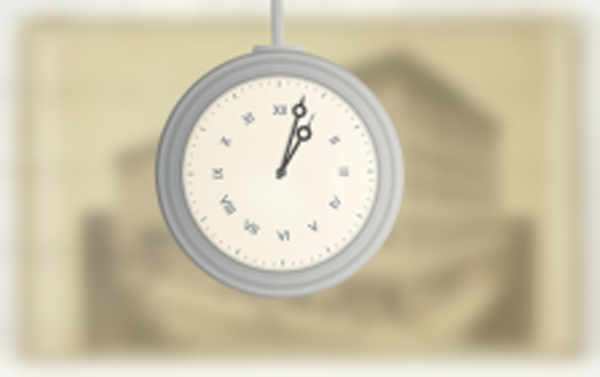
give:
1.03
